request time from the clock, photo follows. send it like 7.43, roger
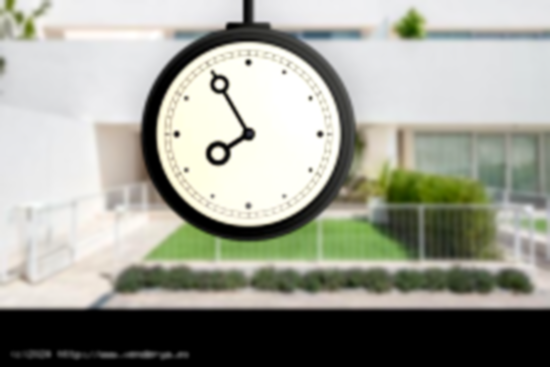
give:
7.55
